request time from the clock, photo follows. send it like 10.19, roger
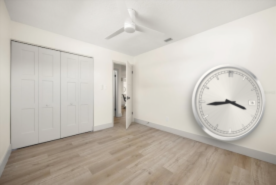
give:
3.44
